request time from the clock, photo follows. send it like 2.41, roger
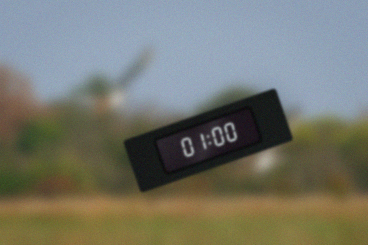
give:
1.00
